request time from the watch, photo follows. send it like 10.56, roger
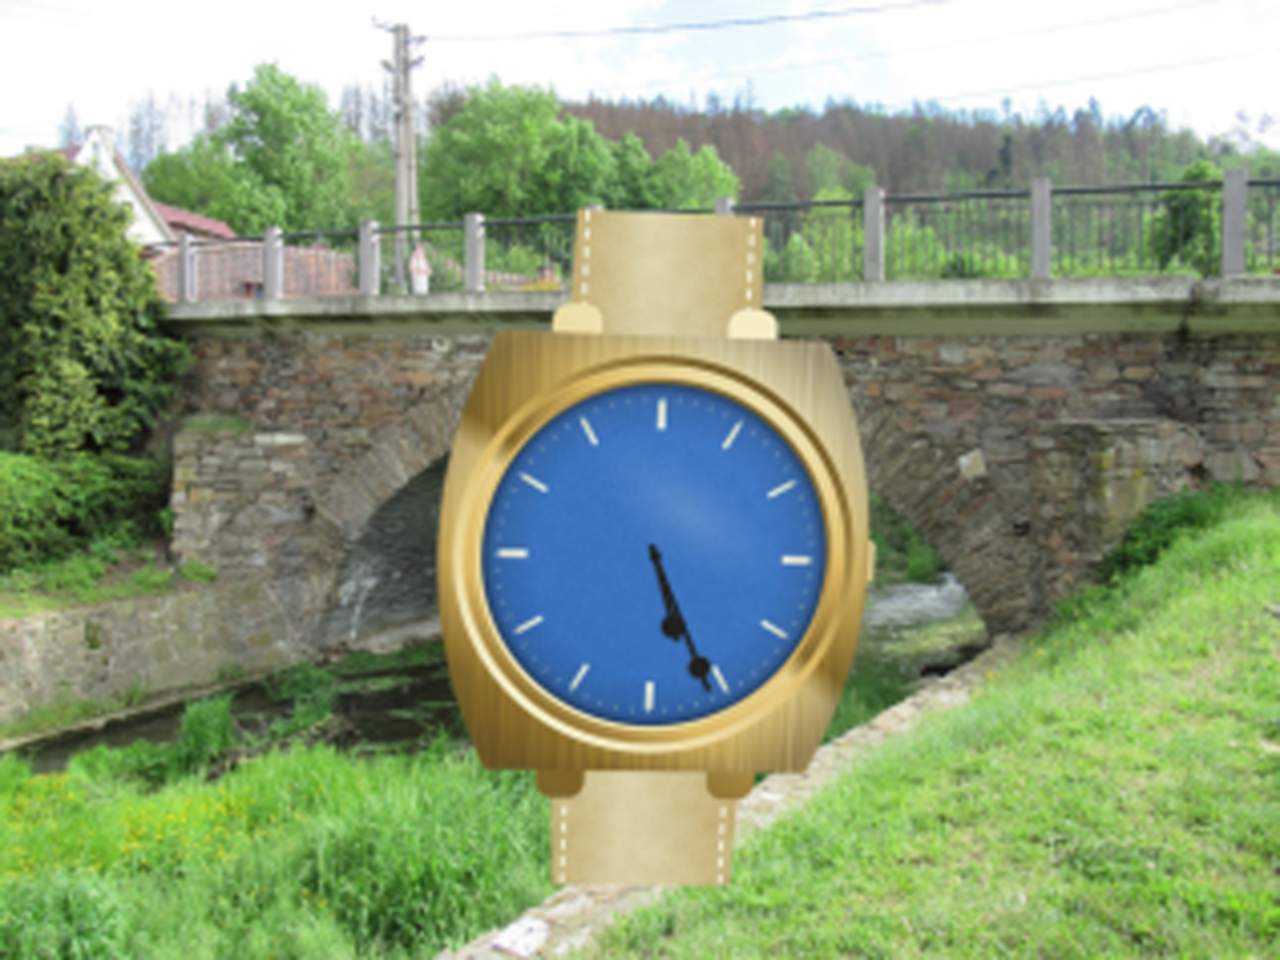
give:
5.26
